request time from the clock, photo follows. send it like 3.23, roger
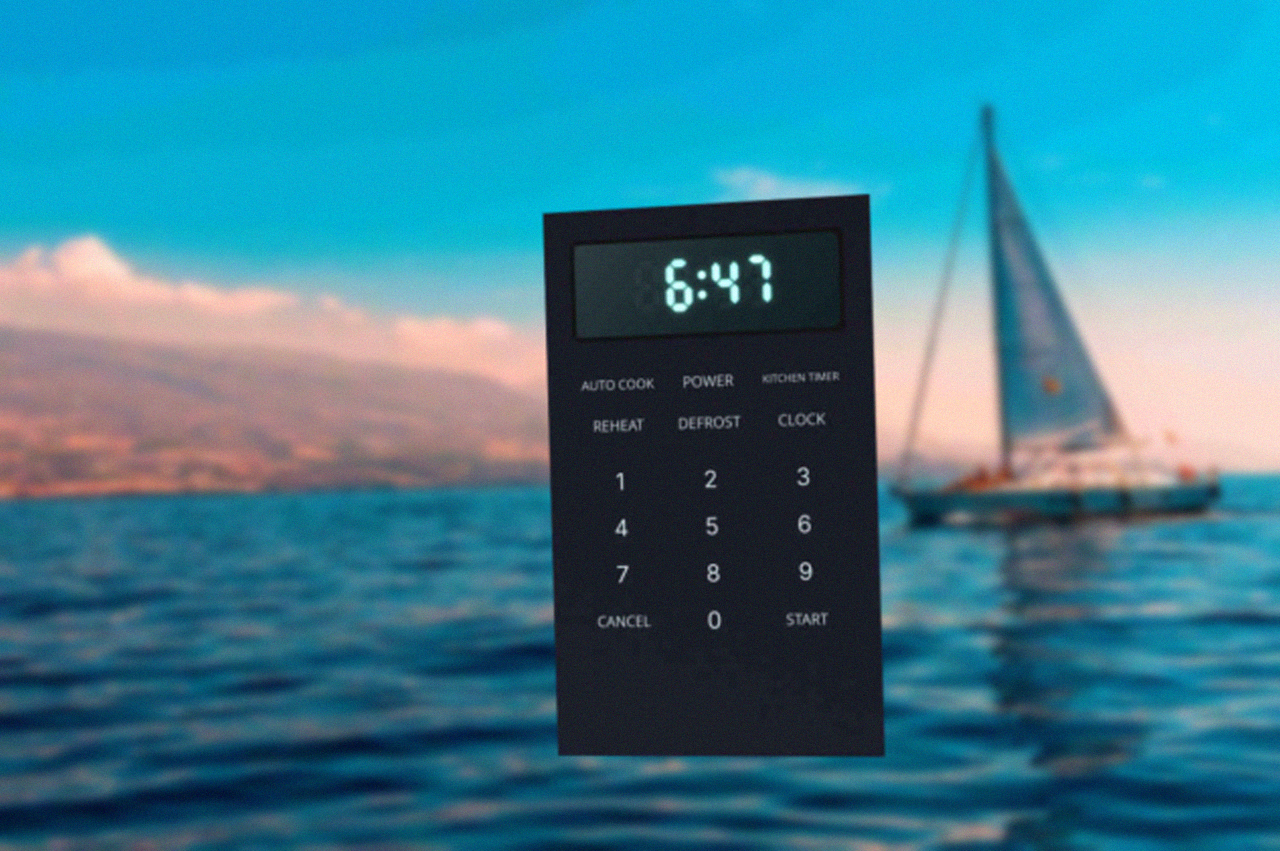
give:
6.47
